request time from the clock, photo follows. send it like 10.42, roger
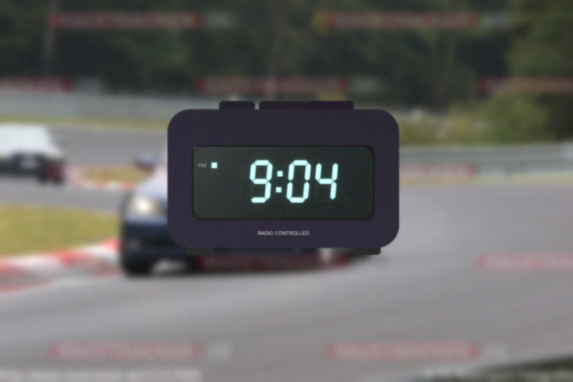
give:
9.04
